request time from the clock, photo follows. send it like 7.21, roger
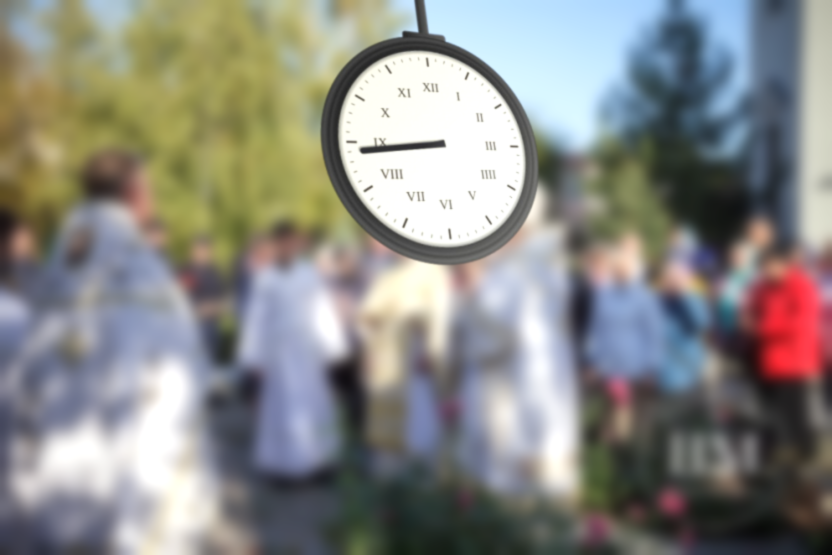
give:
8.44
